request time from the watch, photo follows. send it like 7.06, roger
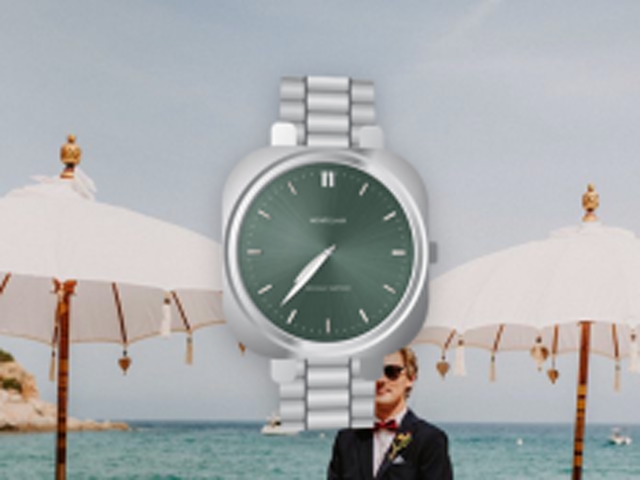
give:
7.37
